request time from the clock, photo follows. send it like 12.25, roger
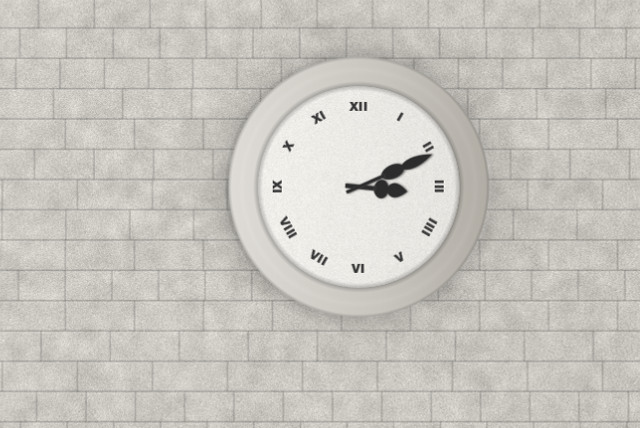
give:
3.11
